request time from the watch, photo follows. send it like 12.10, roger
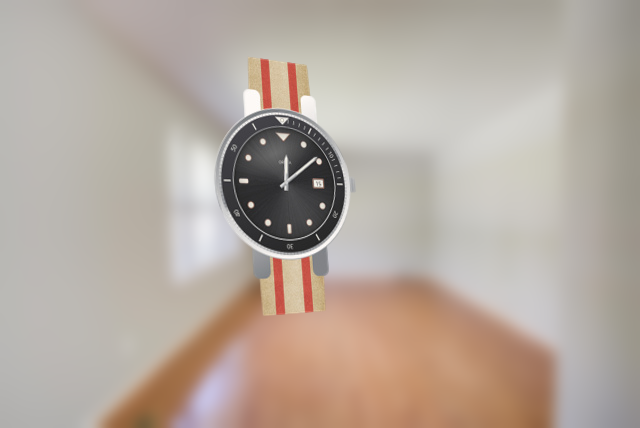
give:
12.09
